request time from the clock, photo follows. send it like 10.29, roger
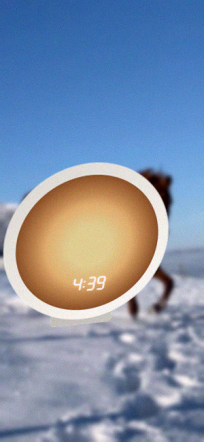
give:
4.39
